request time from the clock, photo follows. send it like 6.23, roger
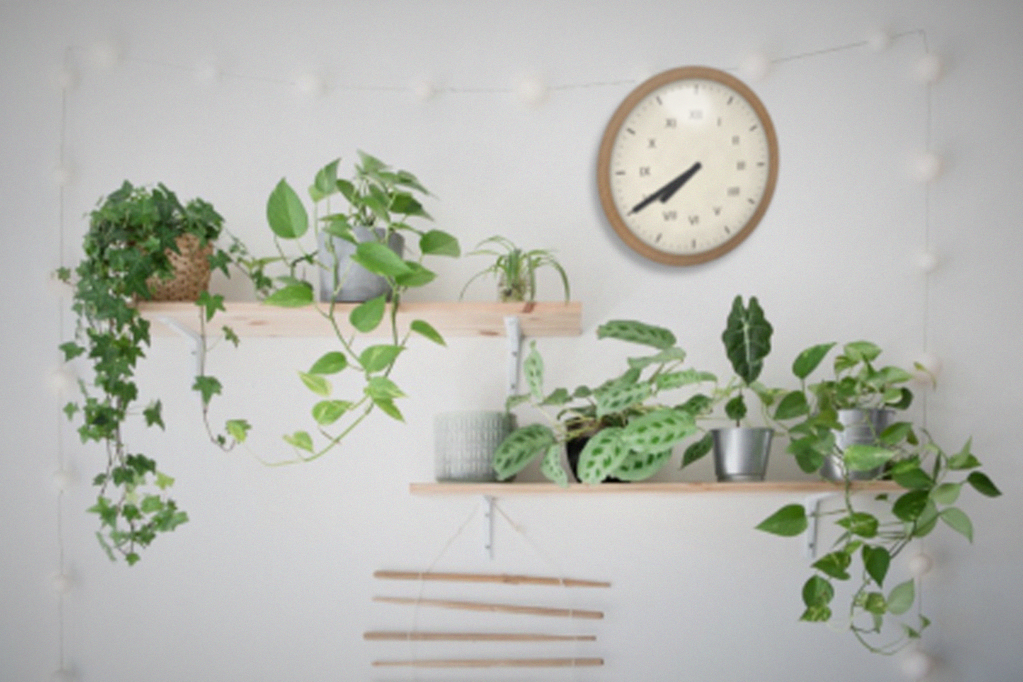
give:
7.40
